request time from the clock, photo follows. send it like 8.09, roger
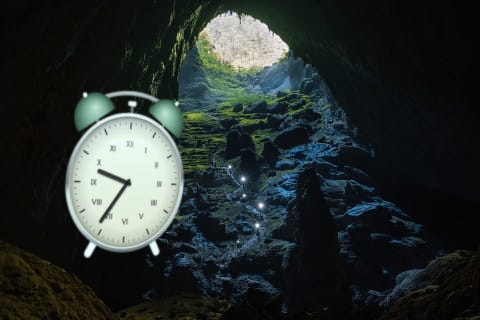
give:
9.36
